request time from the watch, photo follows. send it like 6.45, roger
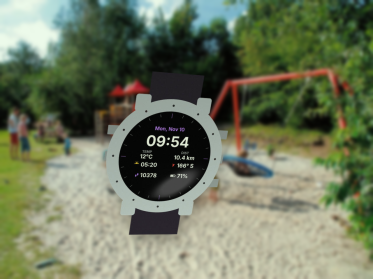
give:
9.54
